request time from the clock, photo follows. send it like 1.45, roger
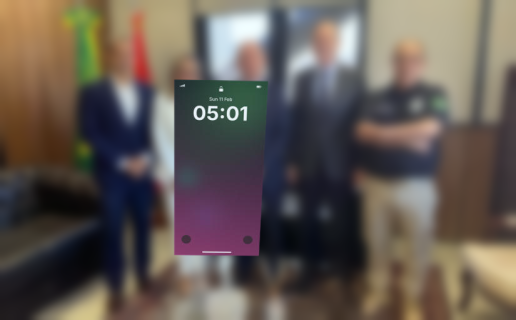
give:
5.01
